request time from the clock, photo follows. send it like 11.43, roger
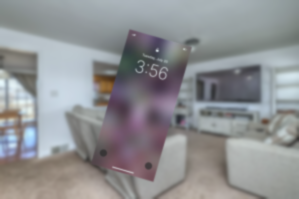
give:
3.56
